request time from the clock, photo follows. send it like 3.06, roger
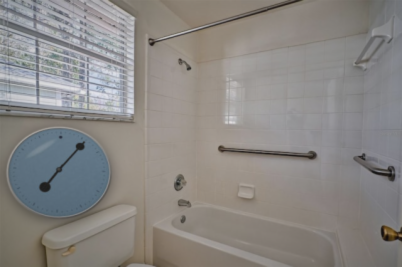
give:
7.06
